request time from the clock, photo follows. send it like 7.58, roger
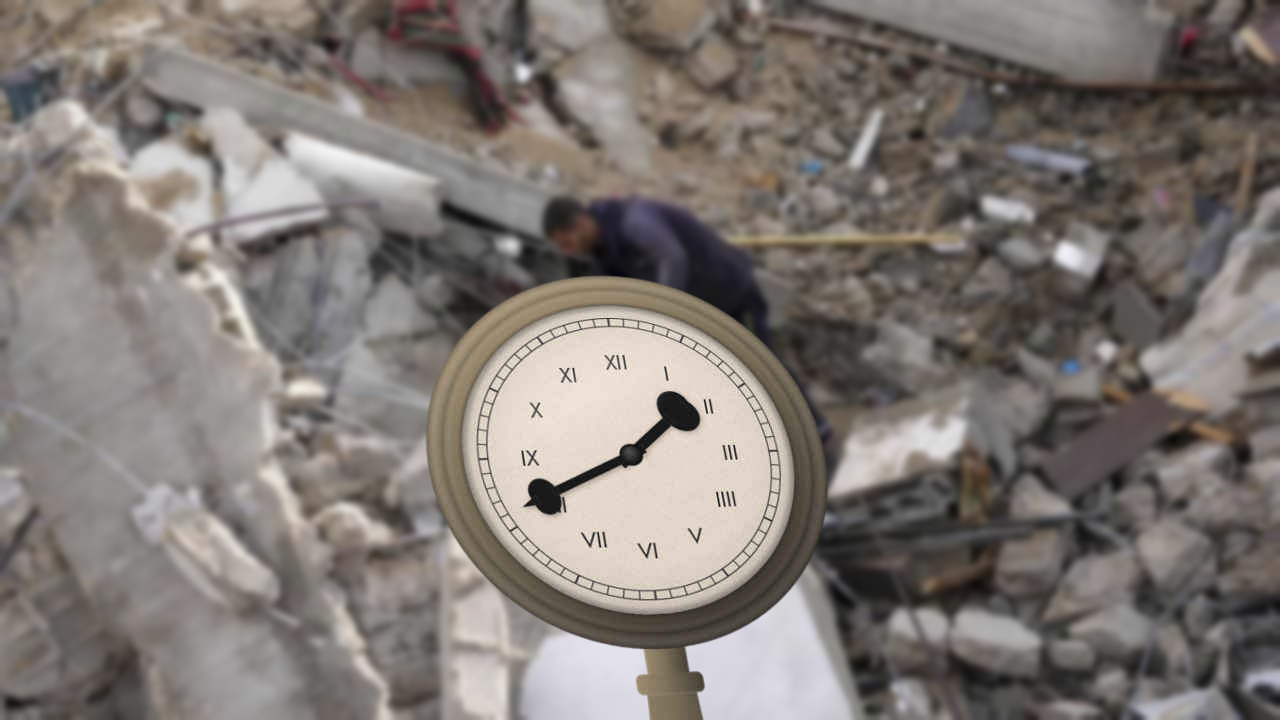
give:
1.41
